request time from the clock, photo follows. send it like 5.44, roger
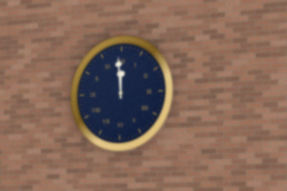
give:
11.59
